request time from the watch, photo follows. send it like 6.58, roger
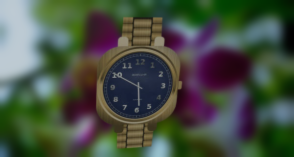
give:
5.50
